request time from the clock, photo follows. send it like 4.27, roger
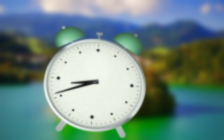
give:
8.41
